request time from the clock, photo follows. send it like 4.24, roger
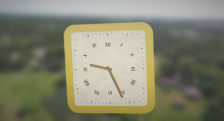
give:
9.26
